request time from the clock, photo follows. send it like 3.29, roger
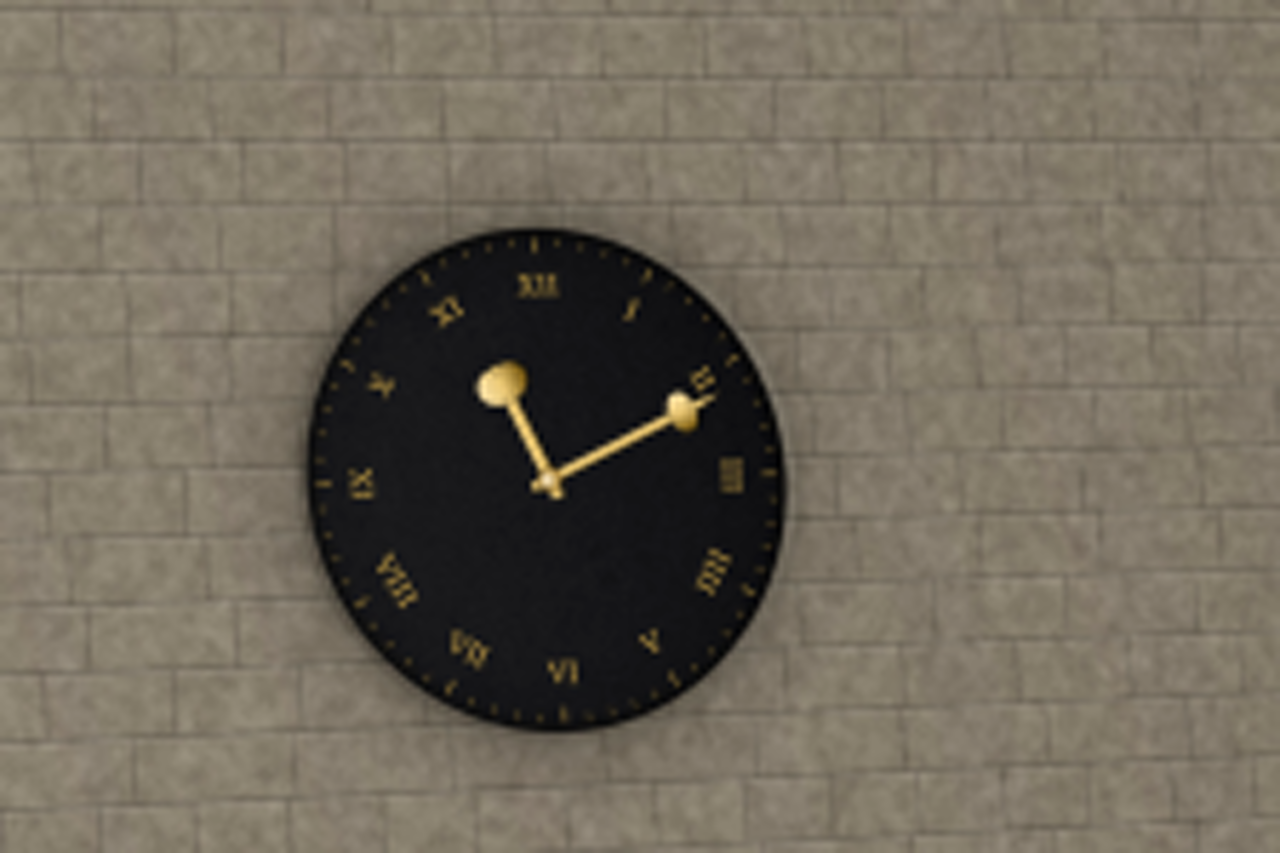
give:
11.11
